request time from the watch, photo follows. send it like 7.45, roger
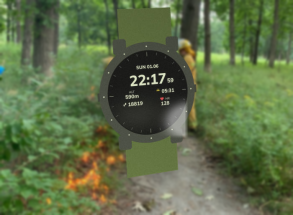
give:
22.17
